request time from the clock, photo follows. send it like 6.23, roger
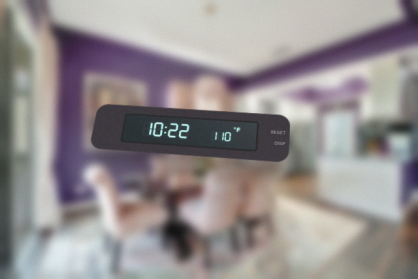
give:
10.22
